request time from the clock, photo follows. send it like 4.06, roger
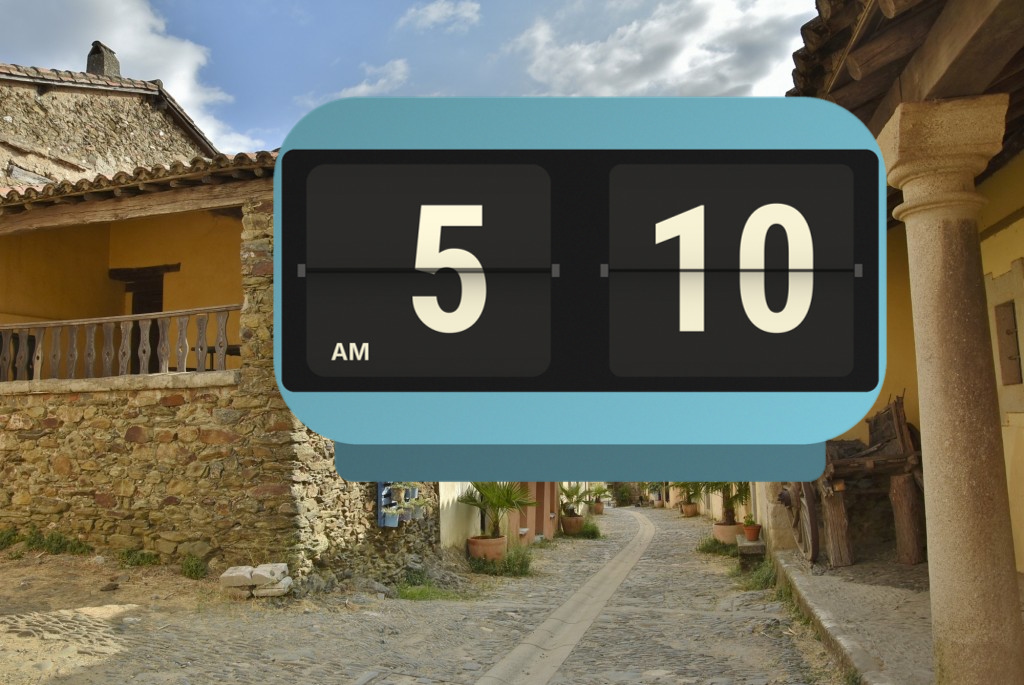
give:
5.10
